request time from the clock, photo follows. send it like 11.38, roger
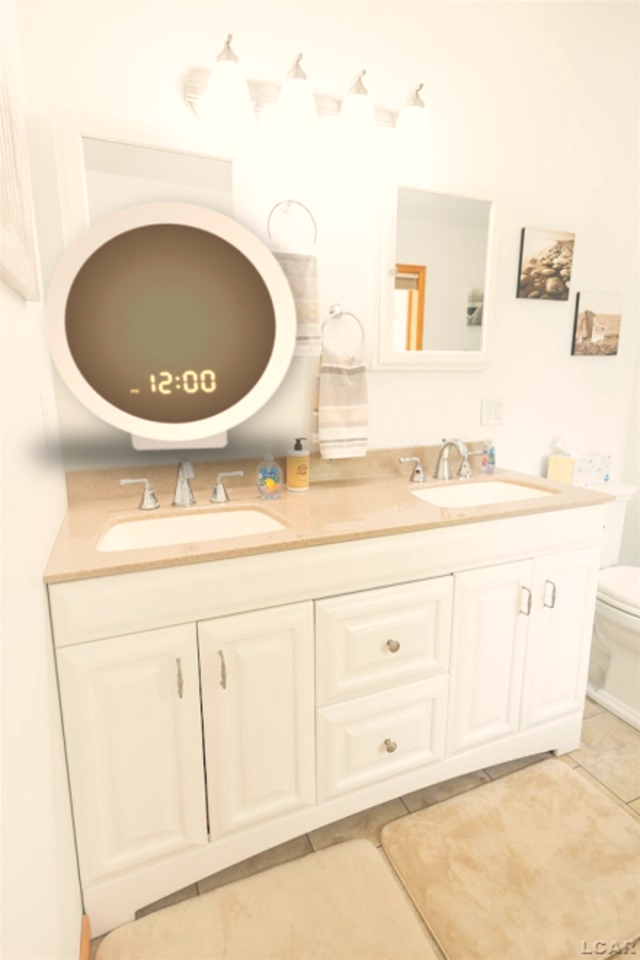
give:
12.00
